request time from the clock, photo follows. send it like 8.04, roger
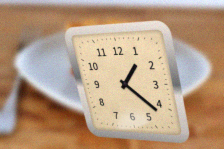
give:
1.22
